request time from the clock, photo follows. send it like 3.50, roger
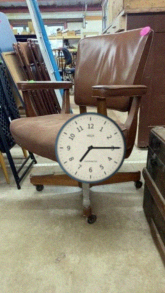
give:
7.15
